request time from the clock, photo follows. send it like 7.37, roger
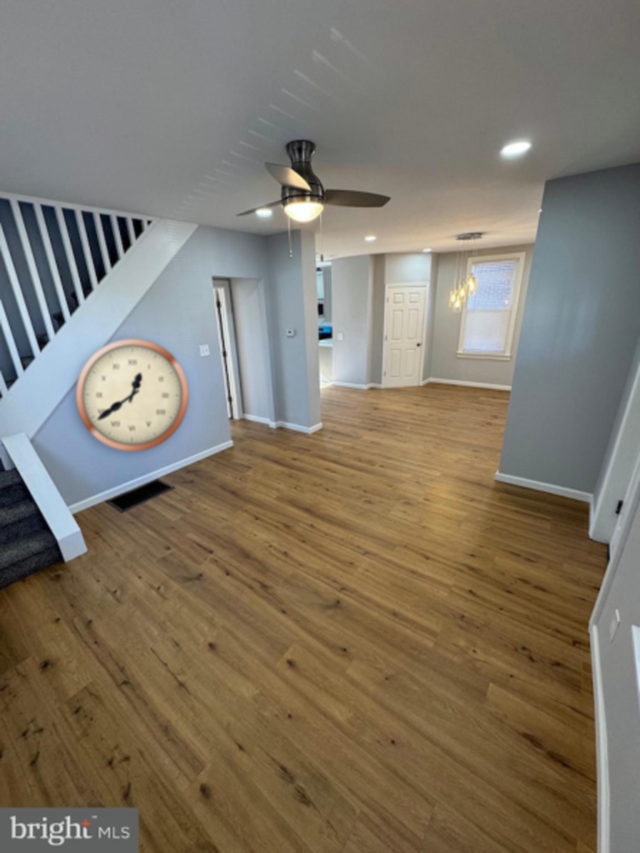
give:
12.39
